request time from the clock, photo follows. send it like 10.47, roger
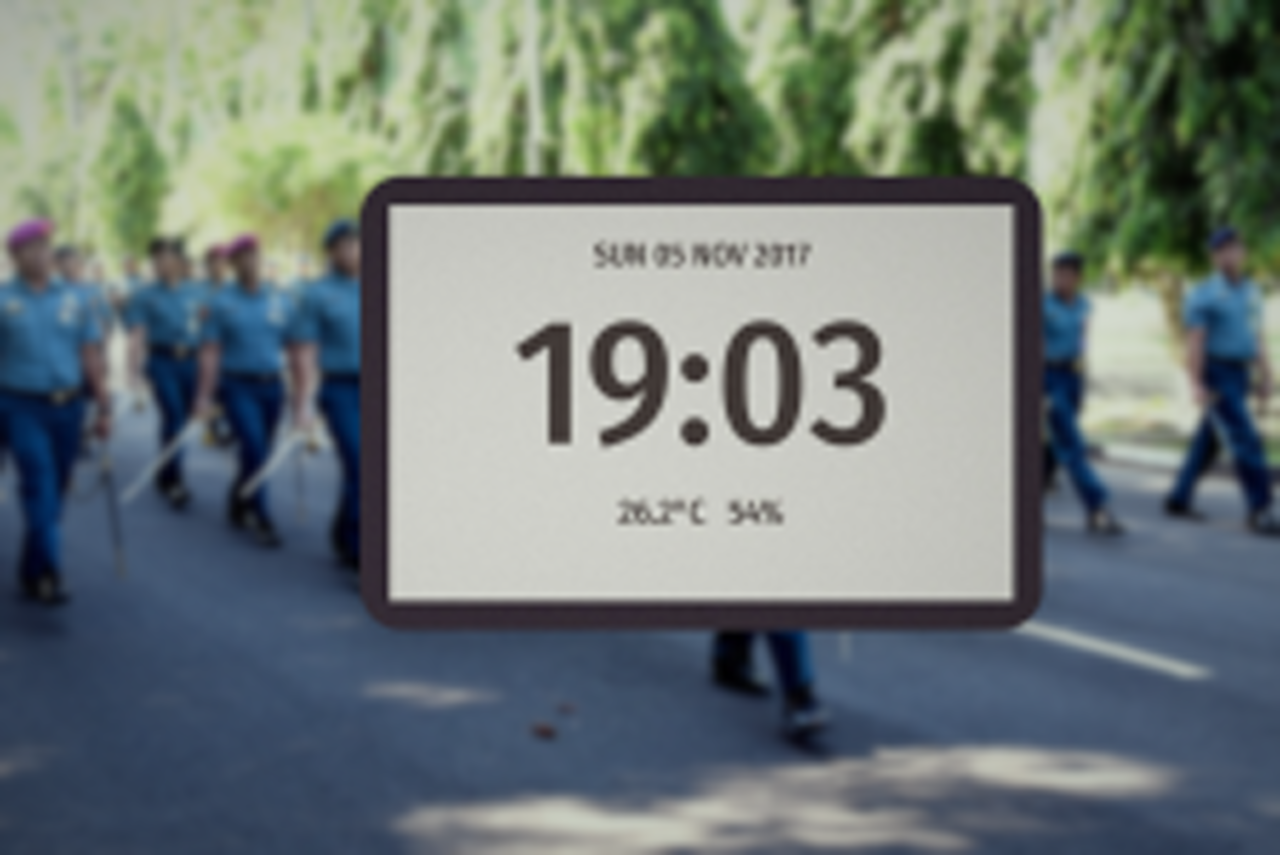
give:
19.03
